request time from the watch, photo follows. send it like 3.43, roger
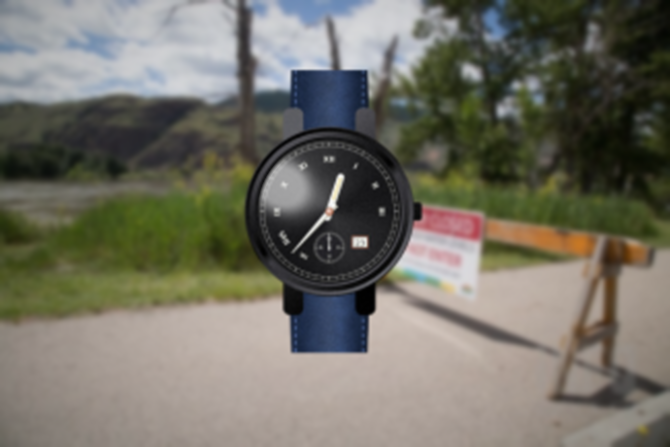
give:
12.37
